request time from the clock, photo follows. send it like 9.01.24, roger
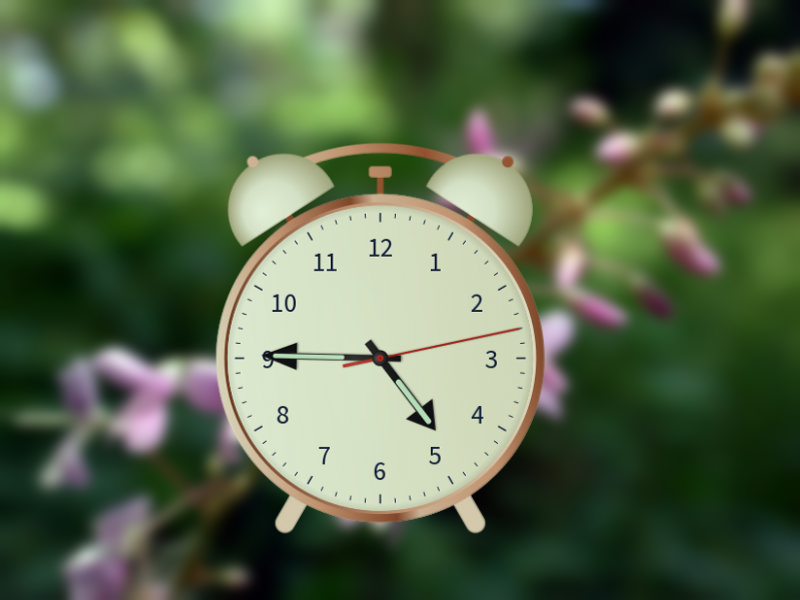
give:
4.45.13
